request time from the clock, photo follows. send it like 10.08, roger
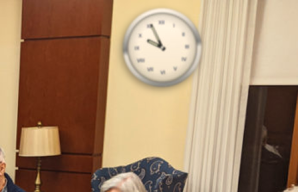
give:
9.56
